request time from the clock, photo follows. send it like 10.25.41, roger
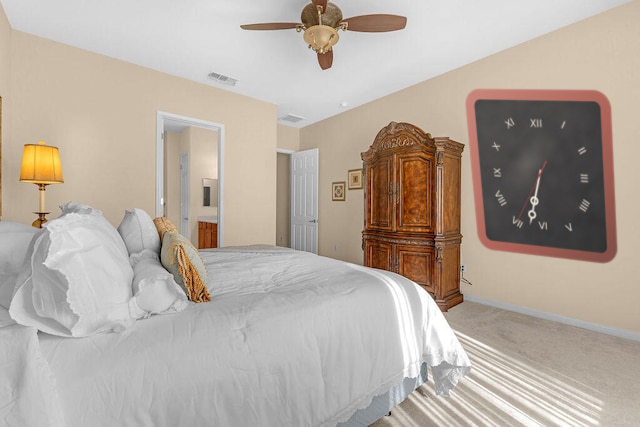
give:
6.32.35
